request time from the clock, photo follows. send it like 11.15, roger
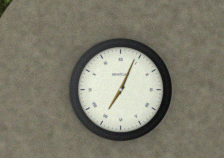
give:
7.04
